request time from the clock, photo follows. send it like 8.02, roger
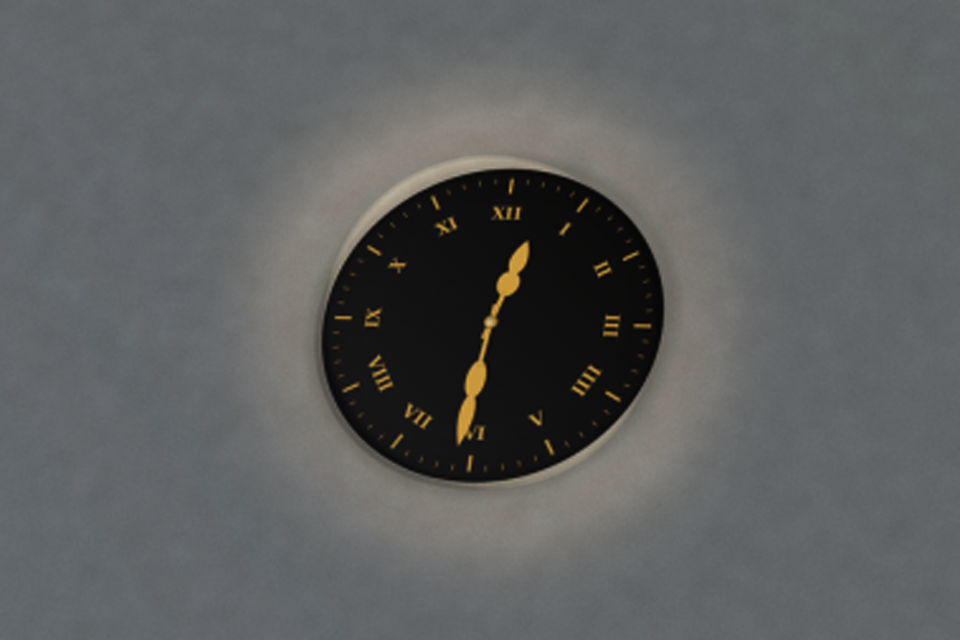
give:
12.31
